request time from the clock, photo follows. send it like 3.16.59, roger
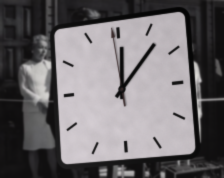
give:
12.06.59
